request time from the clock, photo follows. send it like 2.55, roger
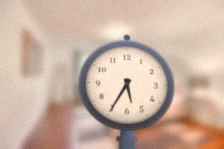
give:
5.35
